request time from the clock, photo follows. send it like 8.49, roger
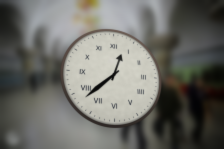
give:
12.38
